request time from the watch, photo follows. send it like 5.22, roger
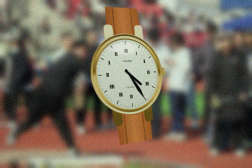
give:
4.25
